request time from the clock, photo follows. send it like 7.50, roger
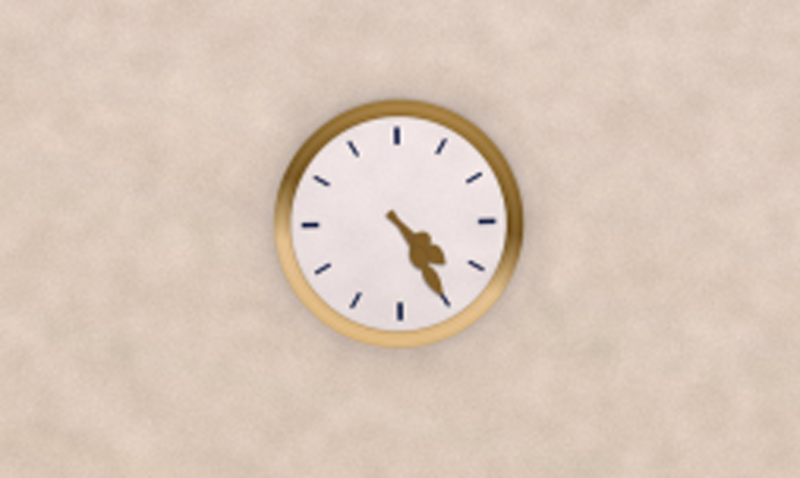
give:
4.25
